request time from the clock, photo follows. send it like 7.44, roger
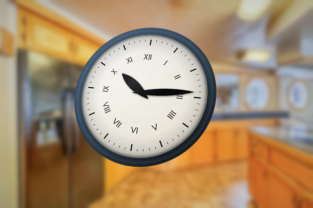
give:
10.14
